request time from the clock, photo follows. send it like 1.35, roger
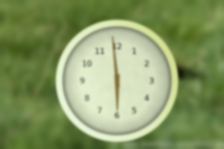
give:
5.59
